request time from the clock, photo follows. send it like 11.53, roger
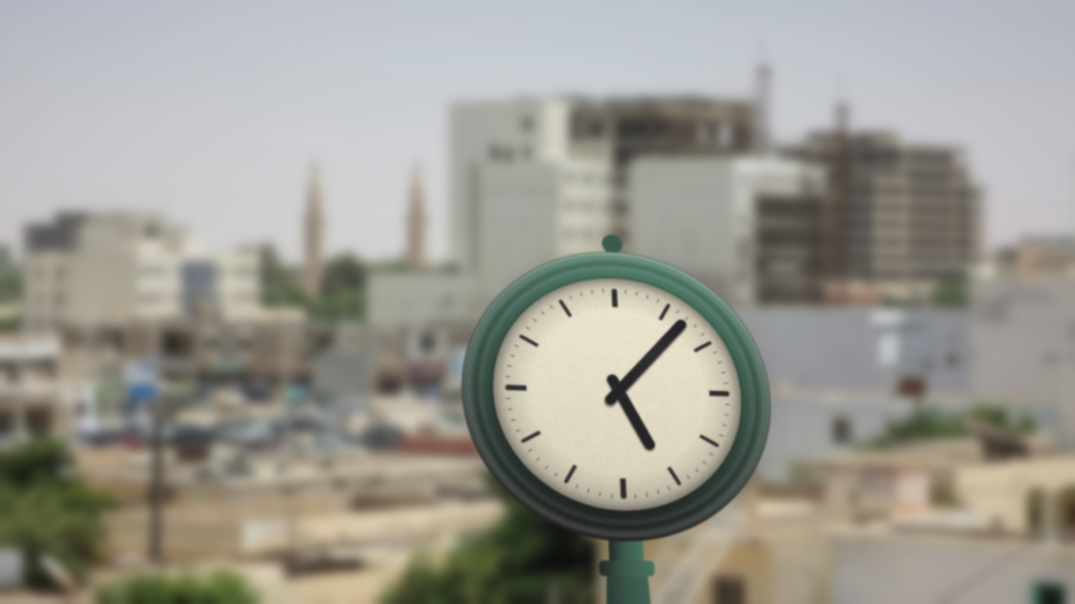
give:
5.07
